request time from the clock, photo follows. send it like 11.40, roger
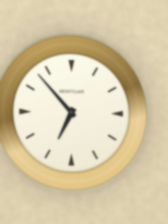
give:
6.53
